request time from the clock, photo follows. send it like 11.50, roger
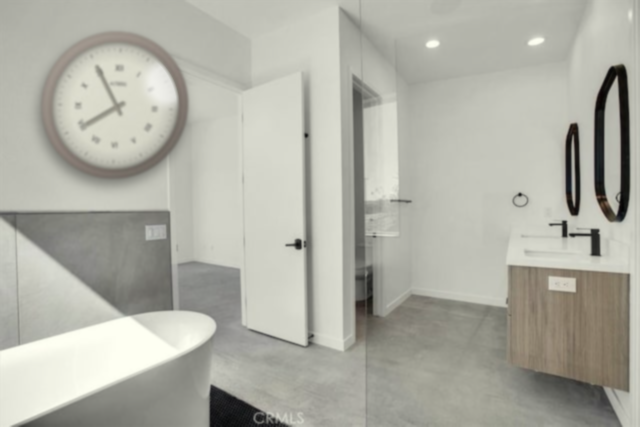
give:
7.55
